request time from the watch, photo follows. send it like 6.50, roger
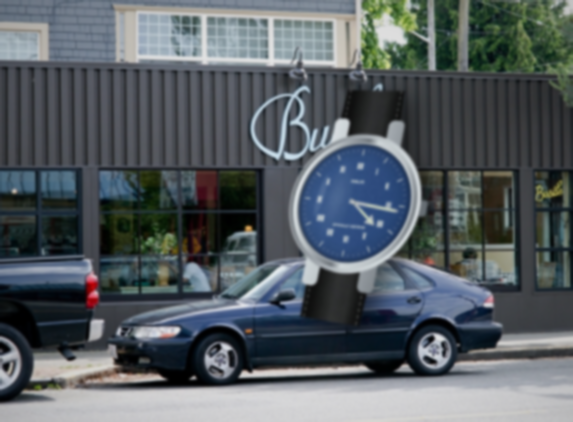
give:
4.16
